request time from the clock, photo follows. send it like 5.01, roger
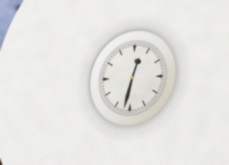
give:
12.32
